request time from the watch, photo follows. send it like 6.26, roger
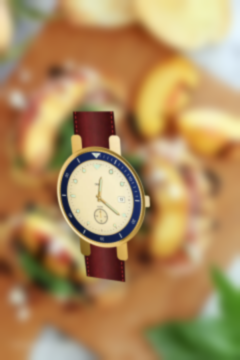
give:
12.21
